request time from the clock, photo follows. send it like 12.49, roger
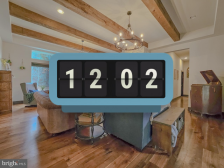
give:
12.02
